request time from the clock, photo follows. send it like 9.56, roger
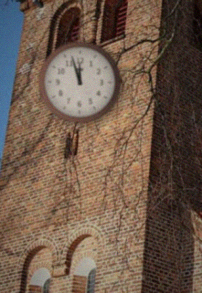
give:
11.57
